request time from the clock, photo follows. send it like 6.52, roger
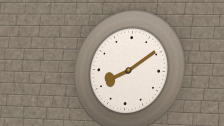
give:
8.09
